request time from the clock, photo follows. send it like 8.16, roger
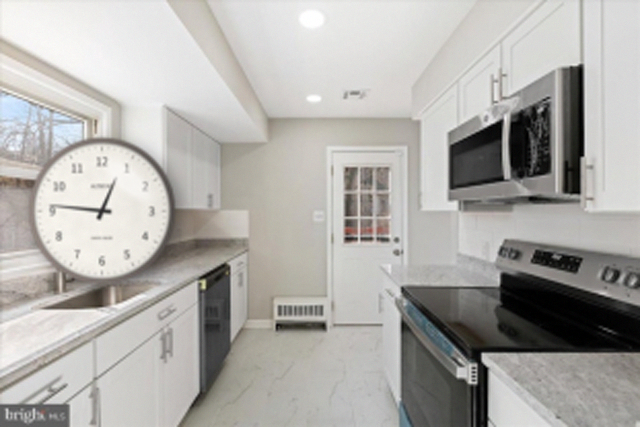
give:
12.46
